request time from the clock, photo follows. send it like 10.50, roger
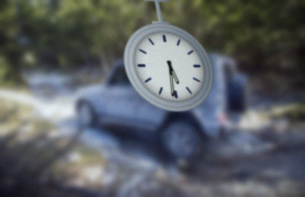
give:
5.31
